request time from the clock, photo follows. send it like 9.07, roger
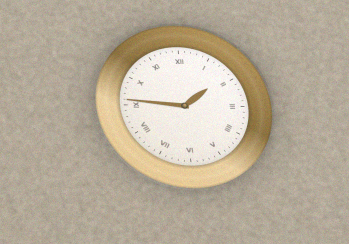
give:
1.46
